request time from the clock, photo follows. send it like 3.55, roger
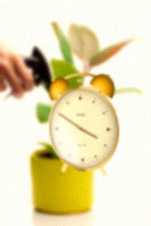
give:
3.50
